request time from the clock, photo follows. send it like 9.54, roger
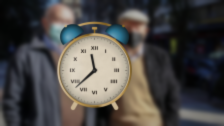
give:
11.38
